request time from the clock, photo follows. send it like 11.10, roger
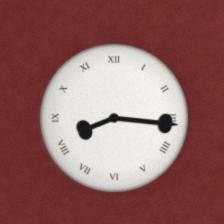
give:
8.16
